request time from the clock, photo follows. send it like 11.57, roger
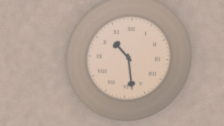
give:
10.28
